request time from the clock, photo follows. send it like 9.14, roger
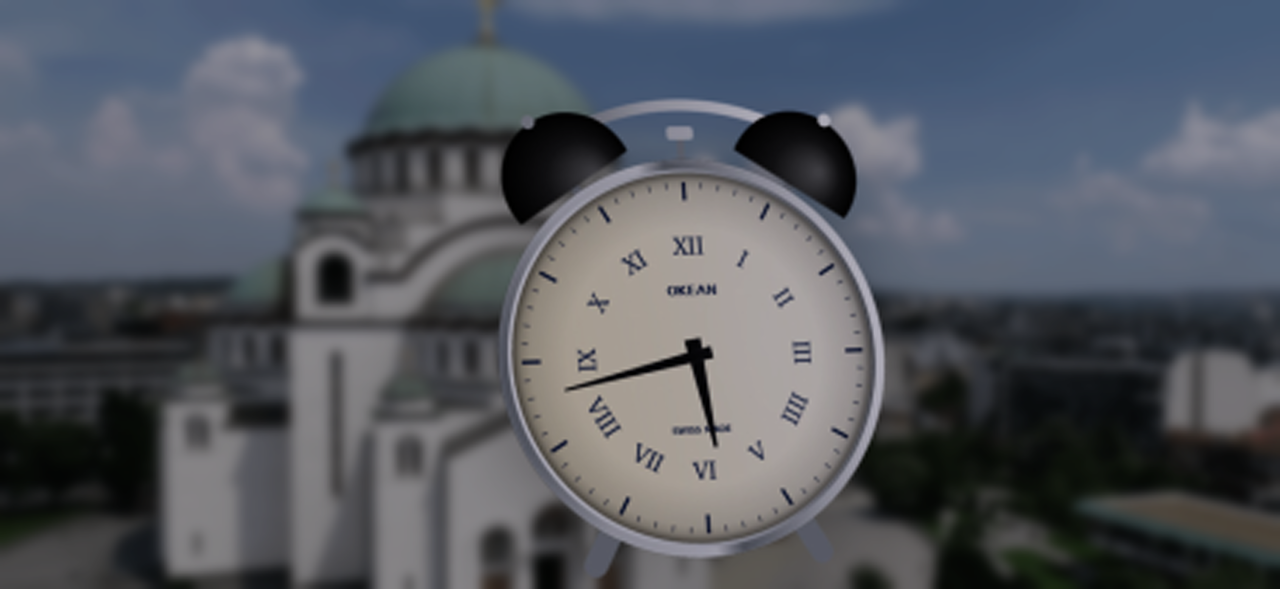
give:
5.43
